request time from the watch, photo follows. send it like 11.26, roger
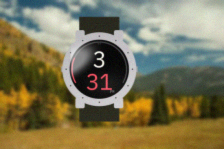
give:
3.31
